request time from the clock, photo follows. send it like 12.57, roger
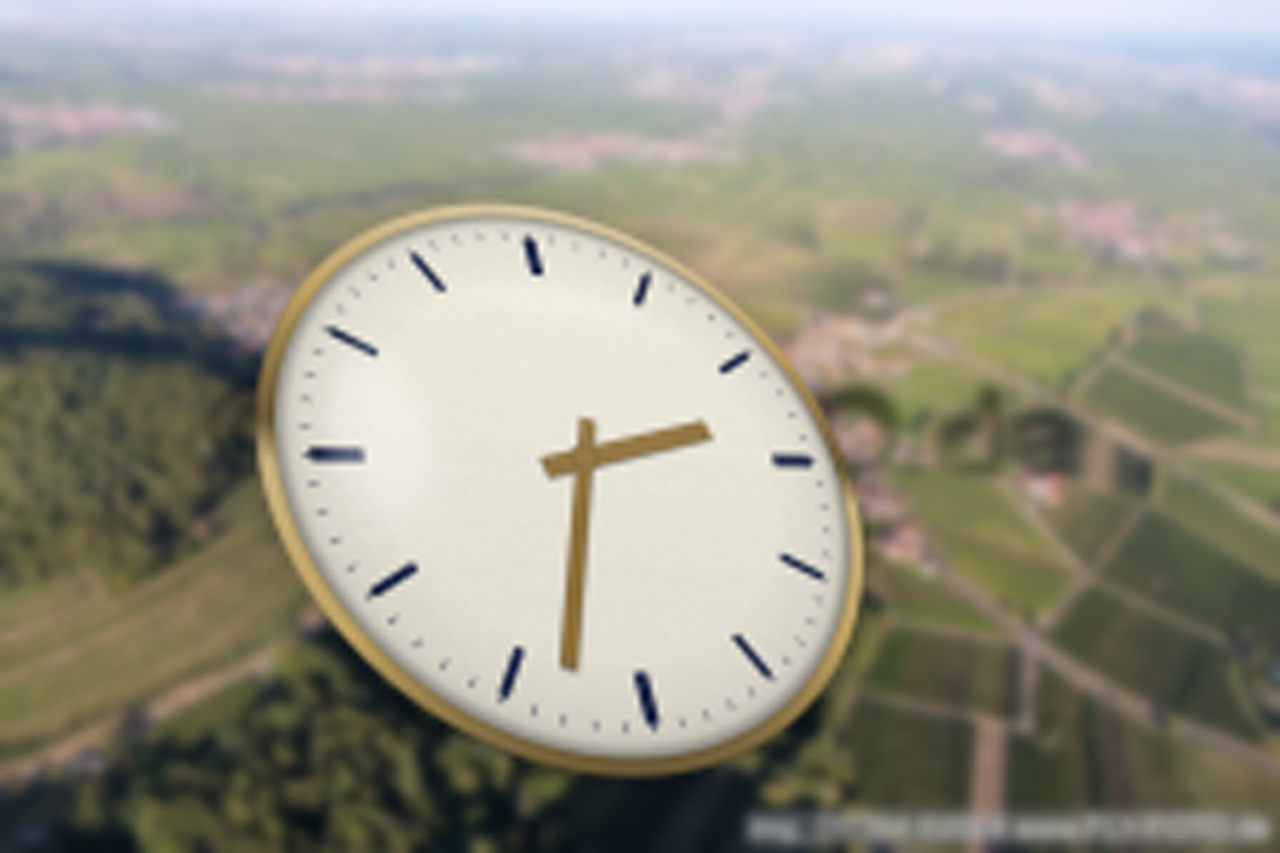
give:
2.33
